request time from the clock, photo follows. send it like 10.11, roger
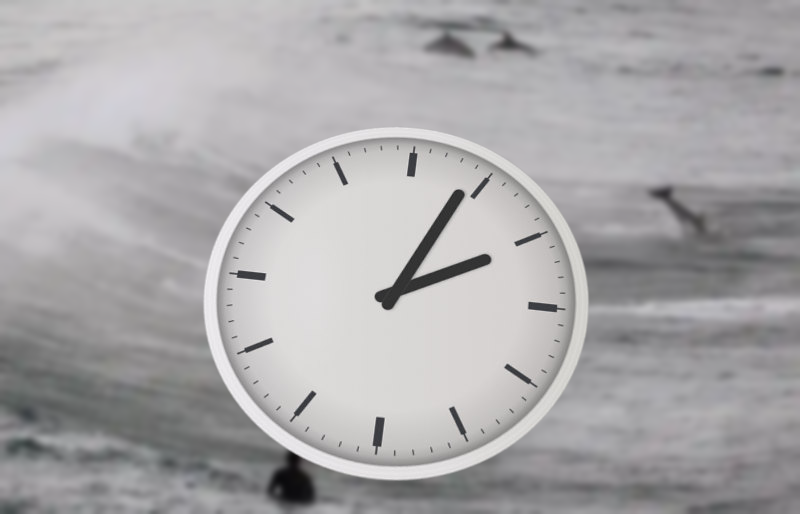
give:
2.04
